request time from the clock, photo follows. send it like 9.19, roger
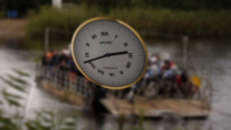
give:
2.42
